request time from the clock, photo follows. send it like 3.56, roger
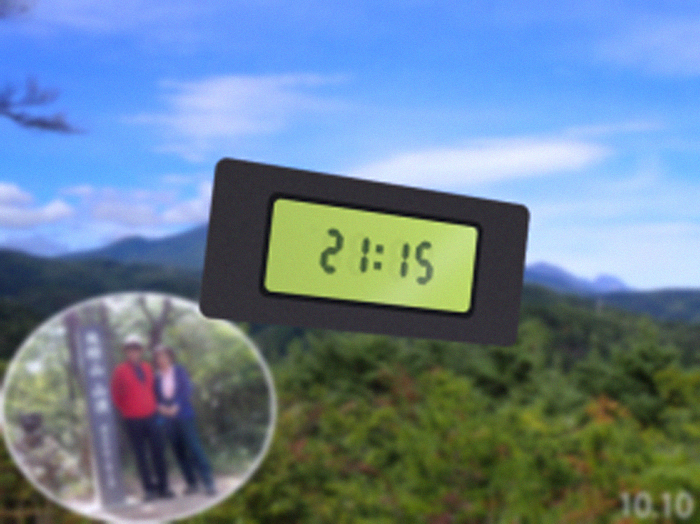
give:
21.15
